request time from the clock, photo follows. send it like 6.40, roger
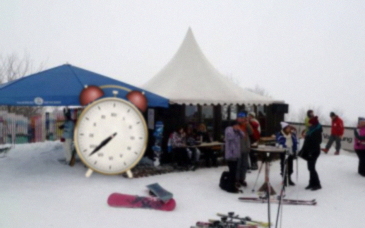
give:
7.38
